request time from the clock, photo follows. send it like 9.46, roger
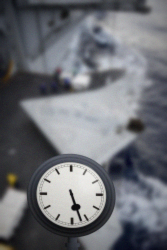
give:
5.27
